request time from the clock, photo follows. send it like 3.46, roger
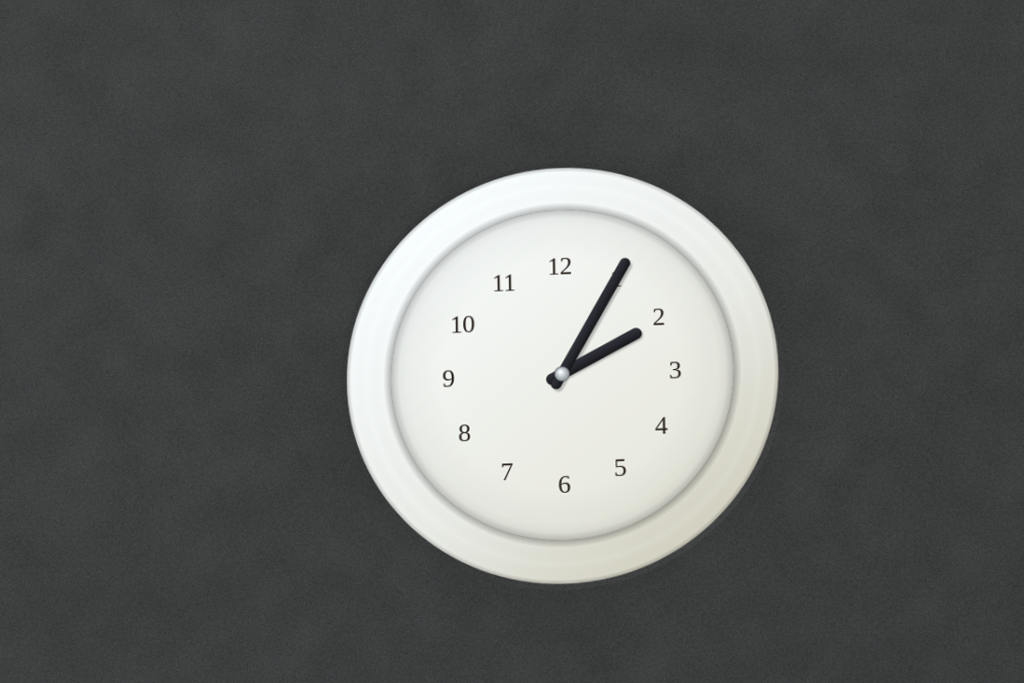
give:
2.05
